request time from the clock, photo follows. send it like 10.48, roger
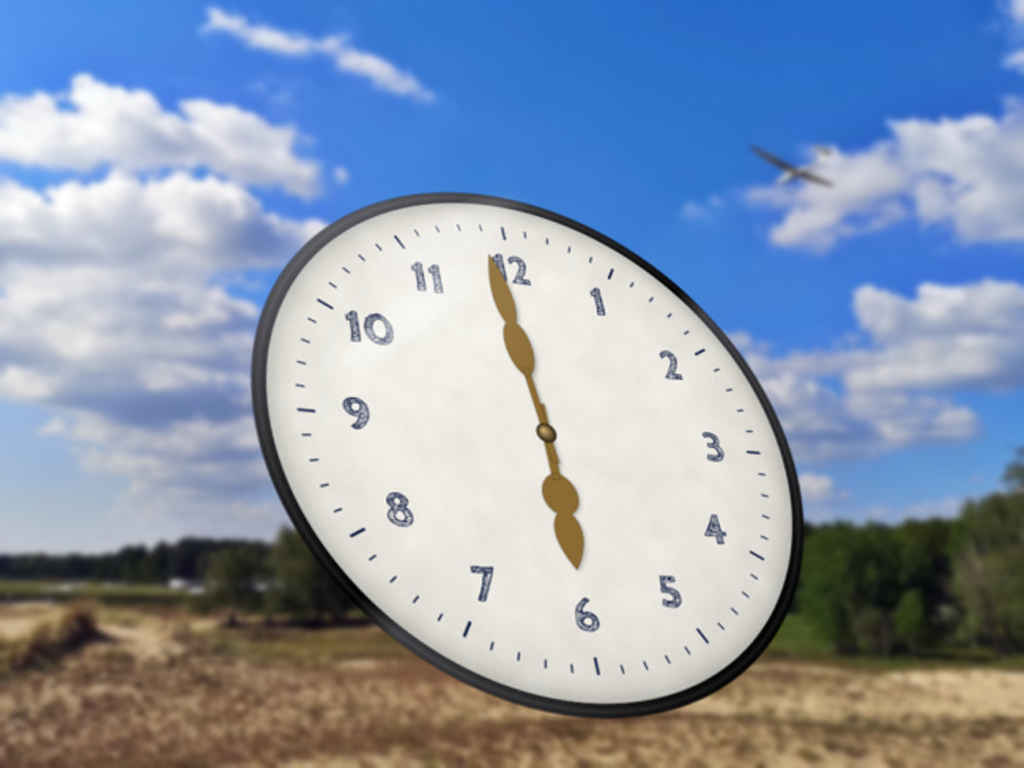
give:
5.59
